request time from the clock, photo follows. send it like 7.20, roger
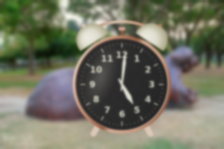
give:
5.01
